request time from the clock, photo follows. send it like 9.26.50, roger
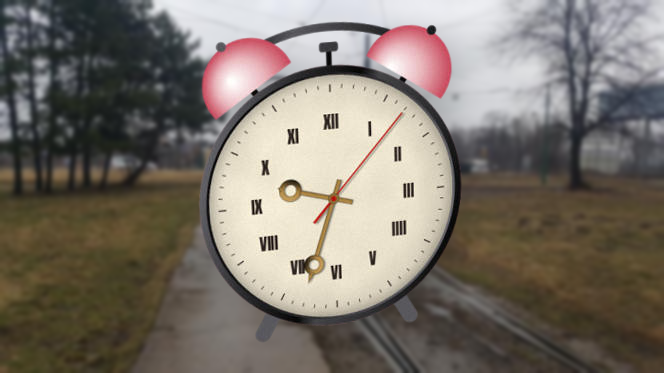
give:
9.33.07
